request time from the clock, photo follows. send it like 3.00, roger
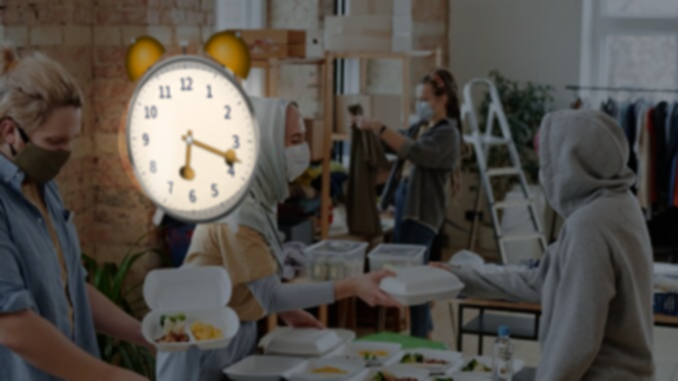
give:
6.18
